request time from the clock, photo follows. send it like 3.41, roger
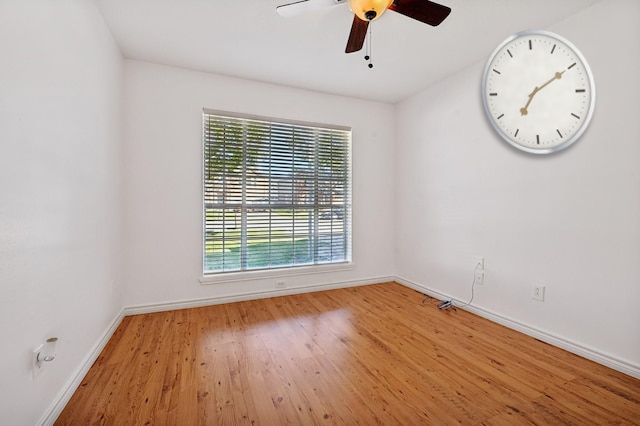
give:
7.10
